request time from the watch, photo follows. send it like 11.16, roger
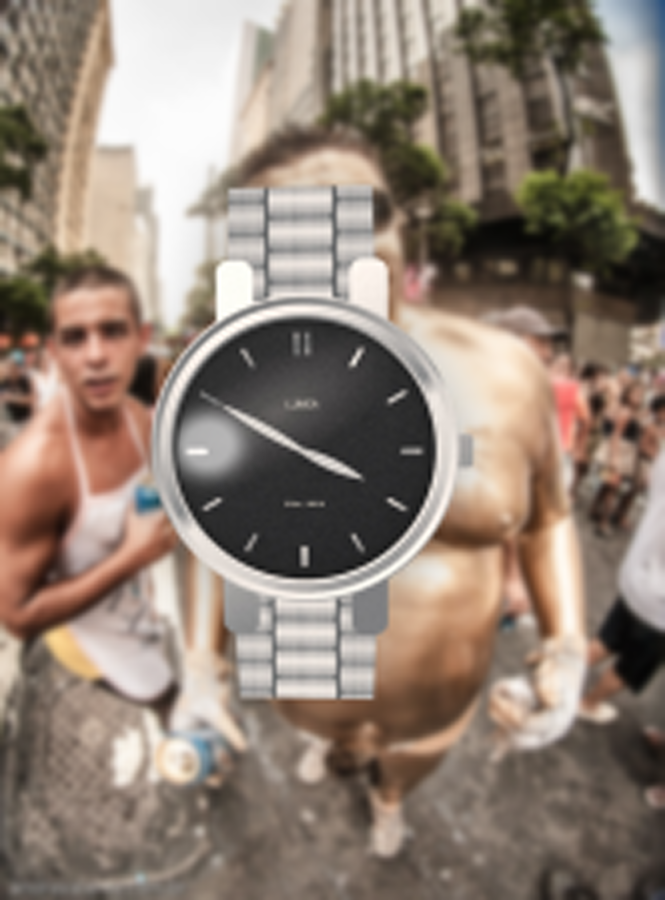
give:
3.50
